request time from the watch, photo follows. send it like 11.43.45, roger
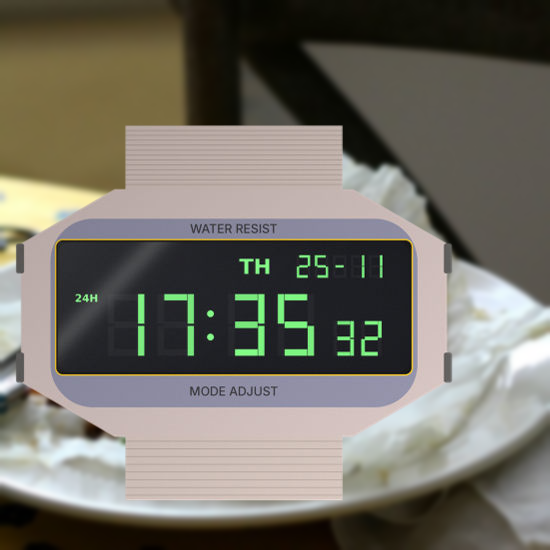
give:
17.35.32
